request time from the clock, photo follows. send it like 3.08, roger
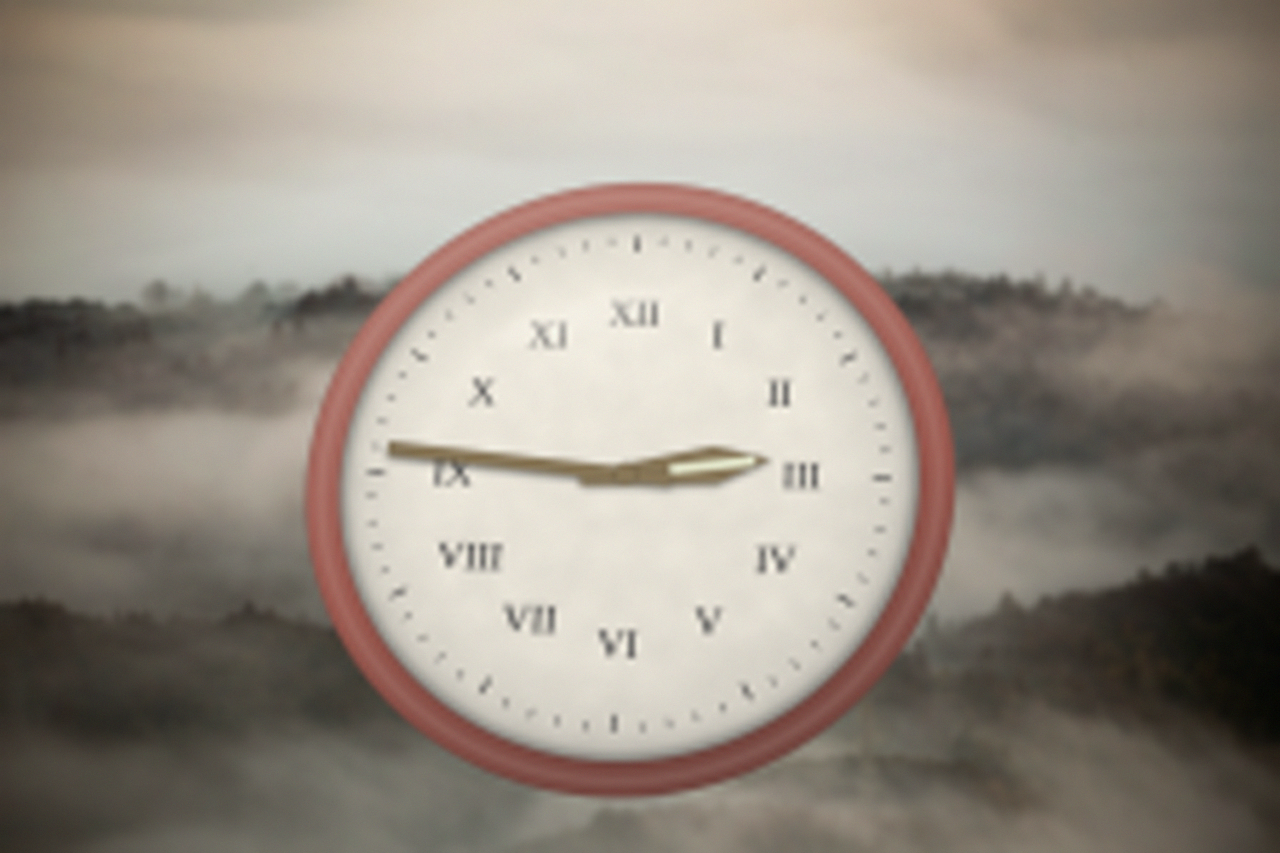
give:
2.46
